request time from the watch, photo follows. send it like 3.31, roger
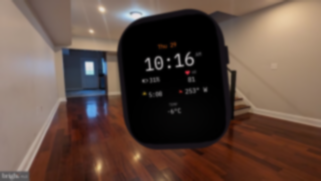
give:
10.16
